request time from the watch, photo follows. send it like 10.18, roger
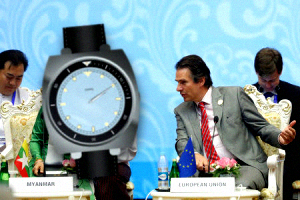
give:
2.10
